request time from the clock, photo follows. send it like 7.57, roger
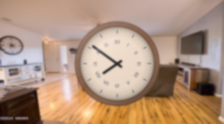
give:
7.51
